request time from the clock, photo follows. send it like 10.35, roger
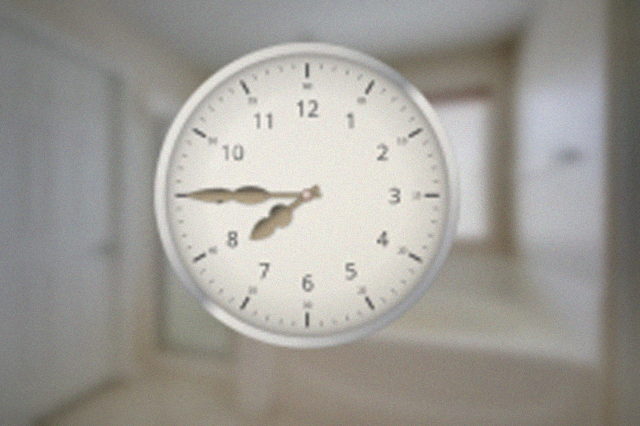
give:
7.45
